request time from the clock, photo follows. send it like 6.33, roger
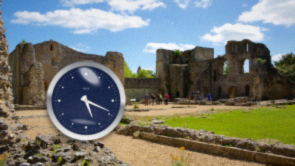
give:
5.19
